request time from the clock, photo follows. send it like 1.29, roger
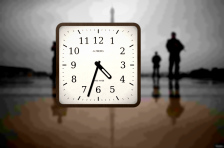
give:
4.33
